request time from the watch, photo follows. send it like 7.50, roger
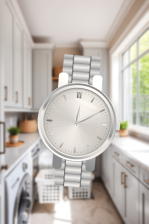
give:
12.10
